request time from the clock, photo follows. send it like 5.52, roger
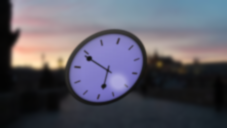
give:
5.49
